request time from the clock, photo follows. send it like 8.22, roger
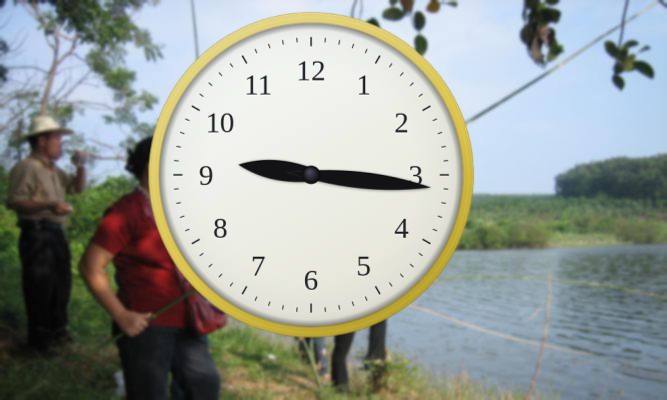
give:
9.16
